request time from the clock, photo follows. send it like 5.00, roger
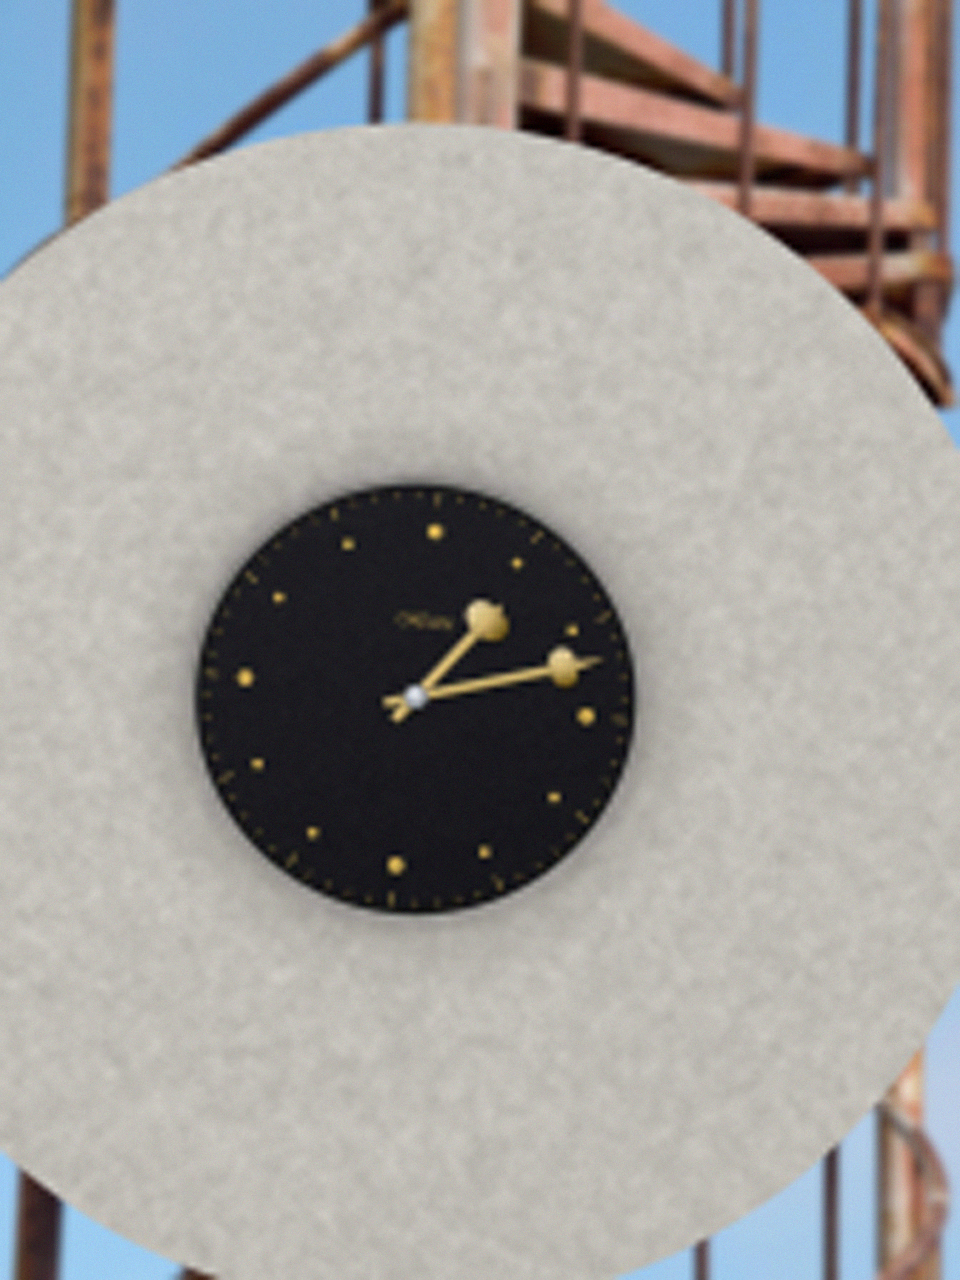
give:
1.12
